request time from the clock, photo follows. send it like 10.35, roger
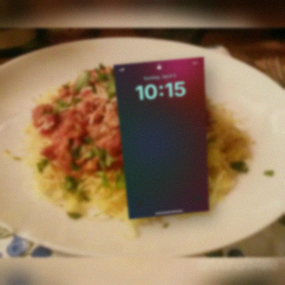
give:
10.15
